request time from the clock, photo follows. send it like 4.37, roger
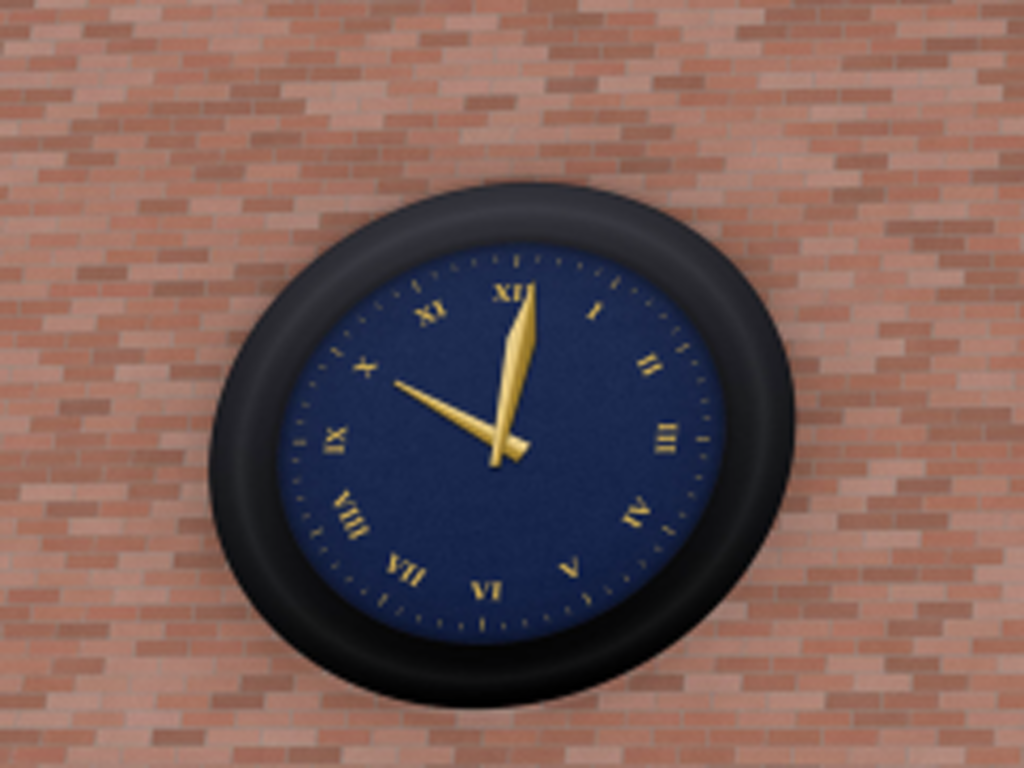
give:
10.01
